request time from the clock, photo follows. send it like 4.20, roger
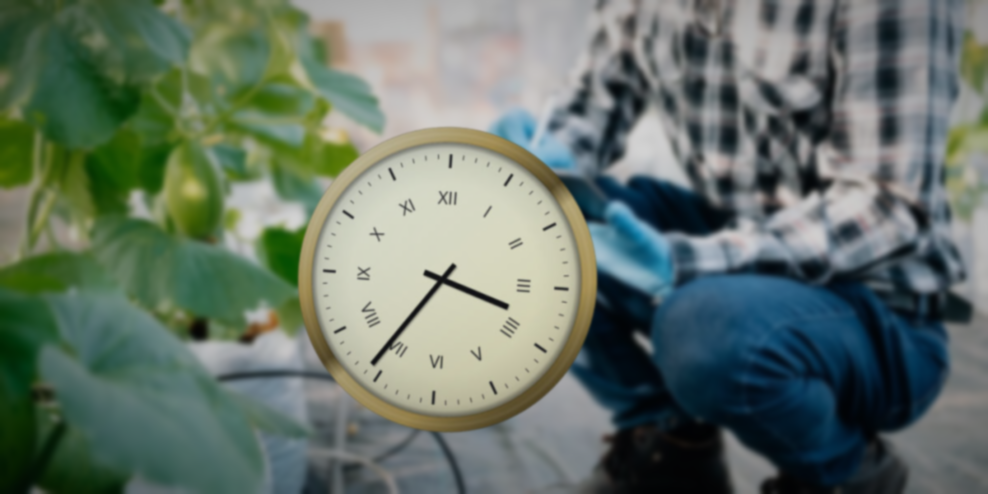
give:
3.36
